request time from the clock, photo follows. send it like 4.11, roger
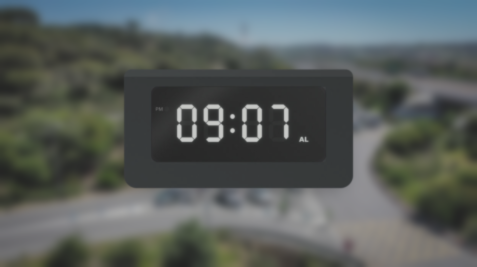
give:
9.07
